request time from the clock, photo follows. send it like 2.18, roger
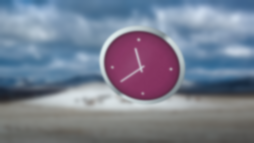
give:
11.39
